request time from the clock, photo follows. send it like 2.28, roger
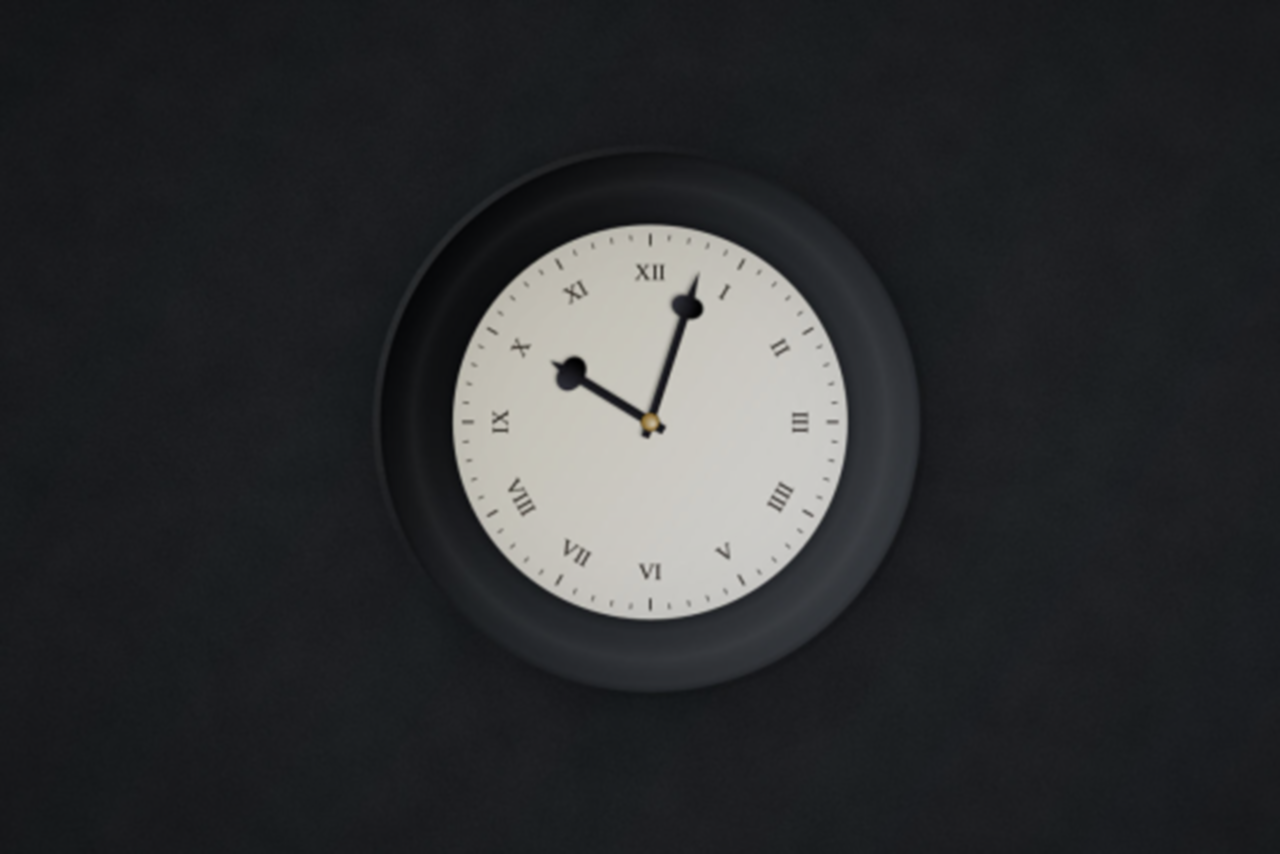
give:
10.03
